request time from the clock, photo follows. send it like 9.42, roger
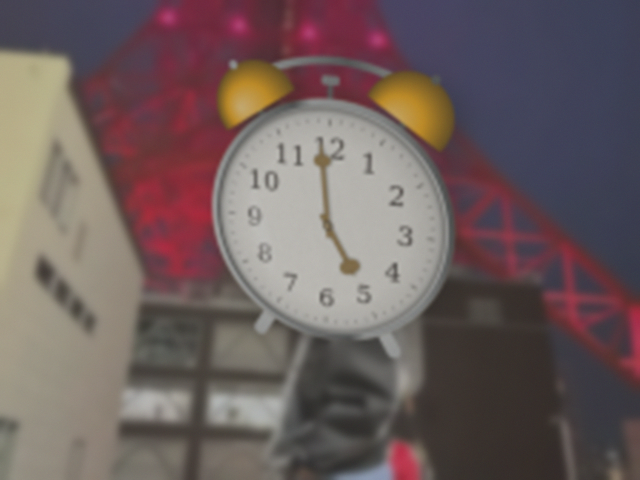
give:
4.59
